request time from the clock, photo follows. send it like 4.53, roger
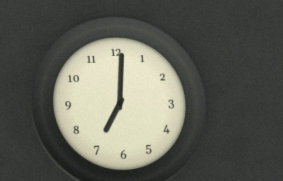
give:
7.01
